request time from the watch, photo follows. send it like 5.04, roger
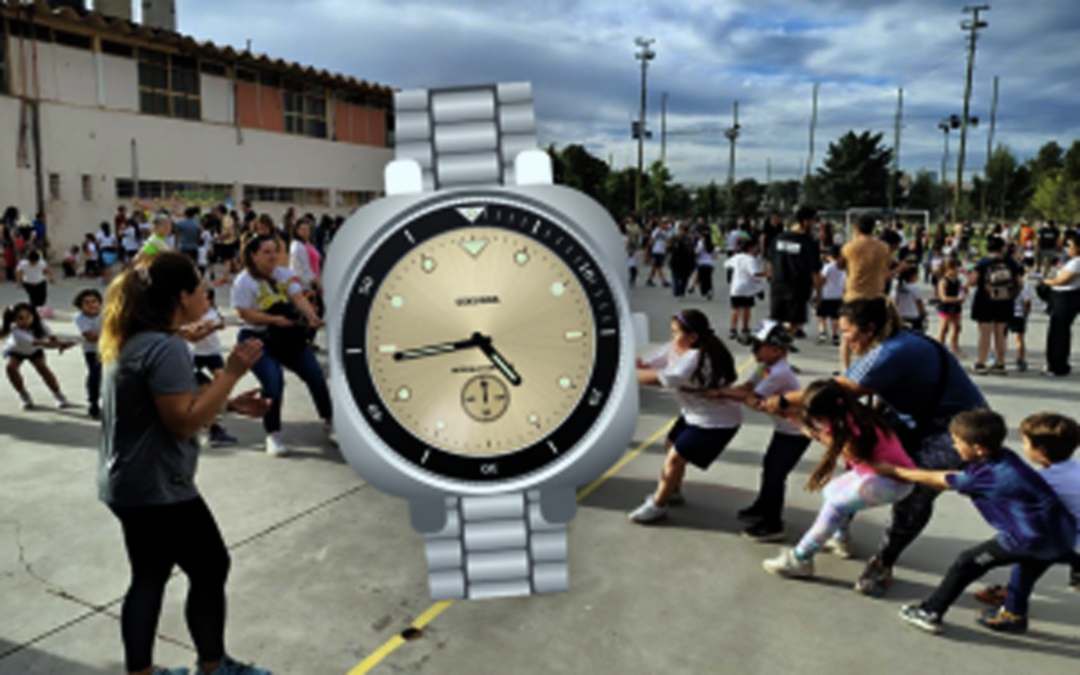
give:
4.44
